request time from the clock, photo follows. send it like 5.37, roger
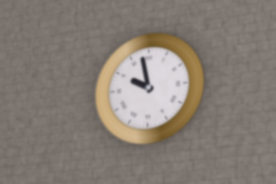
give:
9.58
